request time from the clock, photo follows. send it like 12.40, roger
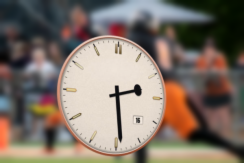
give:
2.29
